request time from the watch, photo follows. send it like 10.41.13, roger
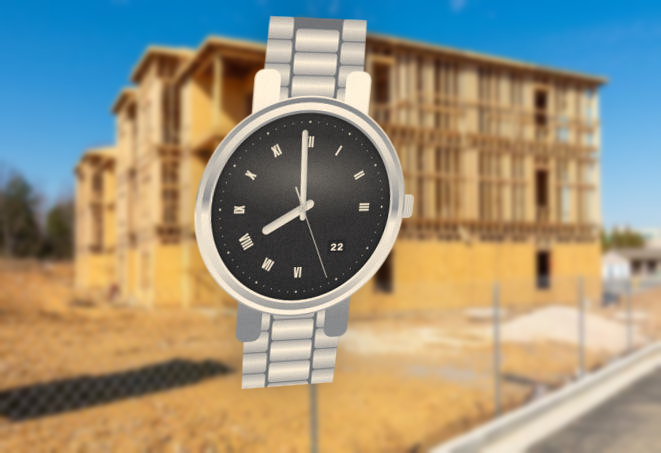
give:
7.59.26
